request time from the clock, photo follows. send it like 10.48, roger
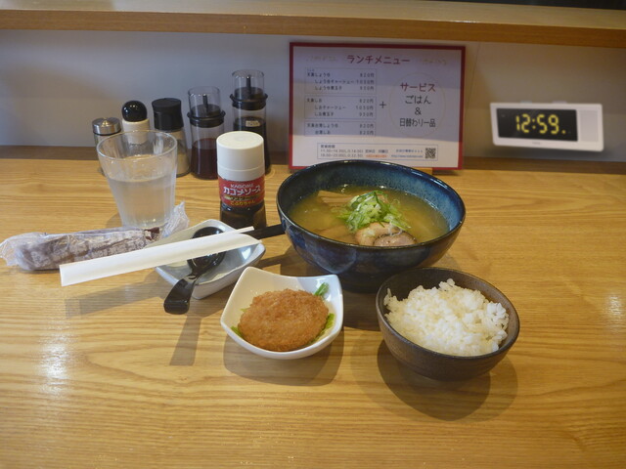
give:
12.59
